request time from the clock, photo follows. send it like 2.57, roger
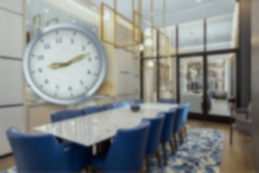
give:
9.13
